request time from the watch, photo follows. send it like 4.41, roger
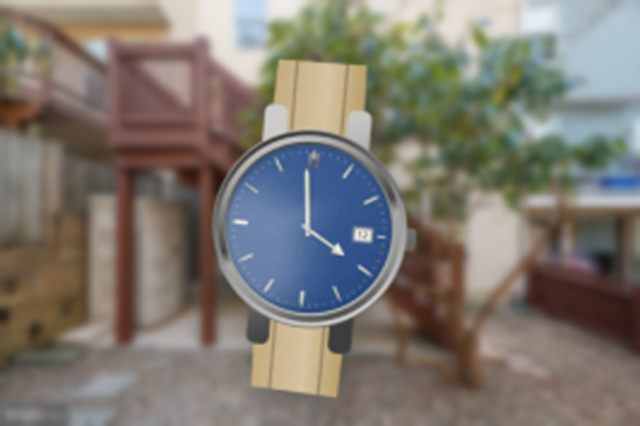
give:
3.59
